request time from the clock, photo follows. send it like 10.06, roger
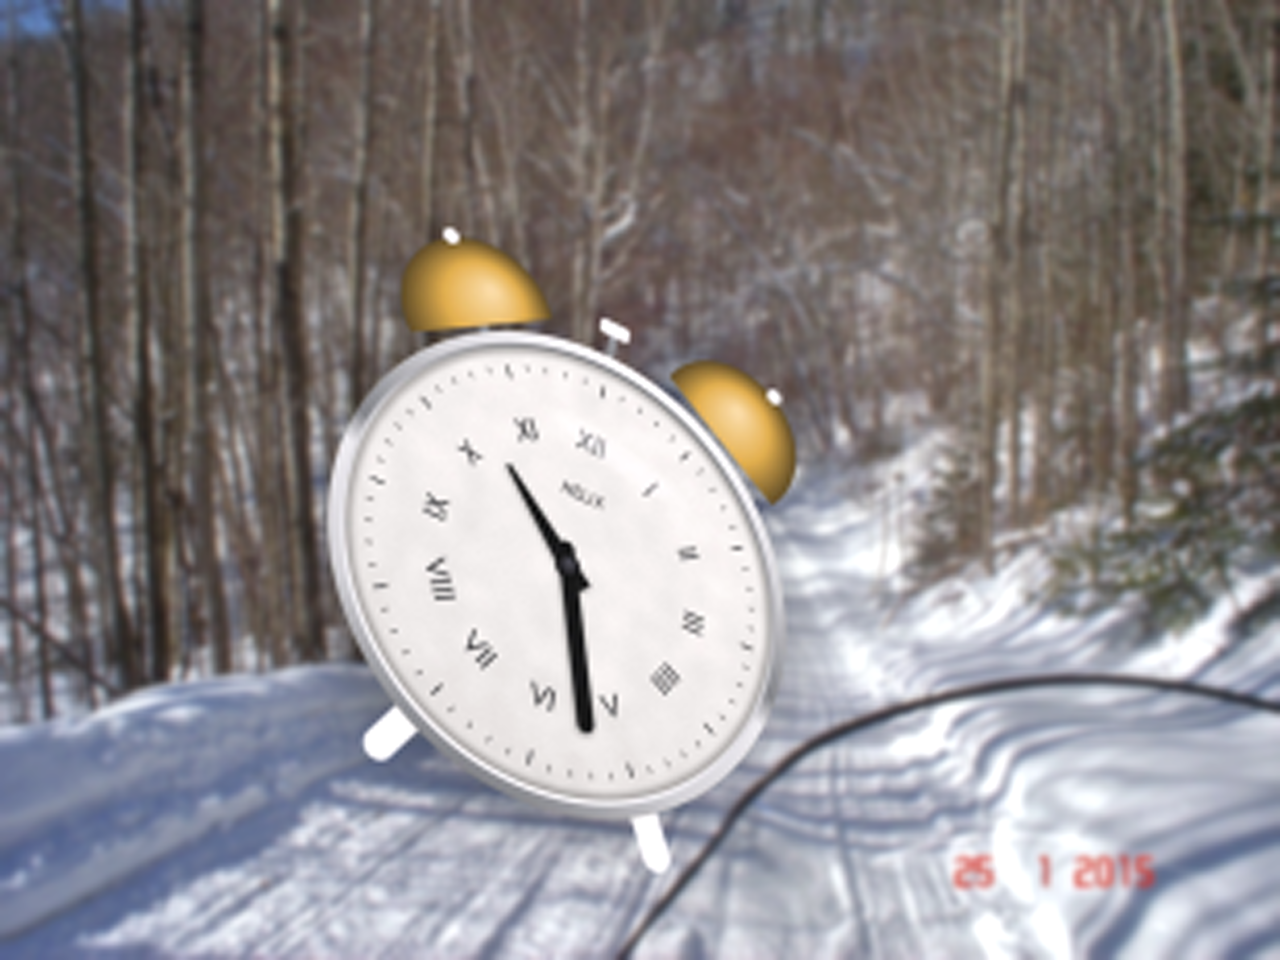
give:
10.27
